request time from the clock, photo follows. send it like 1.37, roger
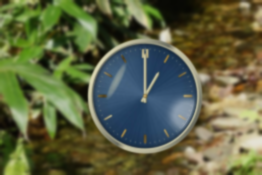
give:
1.00
